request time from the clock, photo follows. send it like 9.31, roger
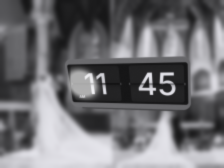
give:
11.45
